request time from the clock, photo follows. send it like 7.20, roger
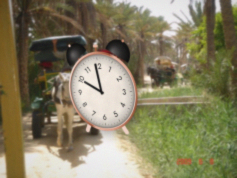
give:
9.59
